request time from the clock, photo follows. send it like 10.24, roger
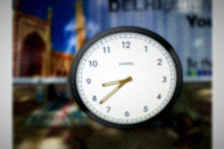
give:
8.38
